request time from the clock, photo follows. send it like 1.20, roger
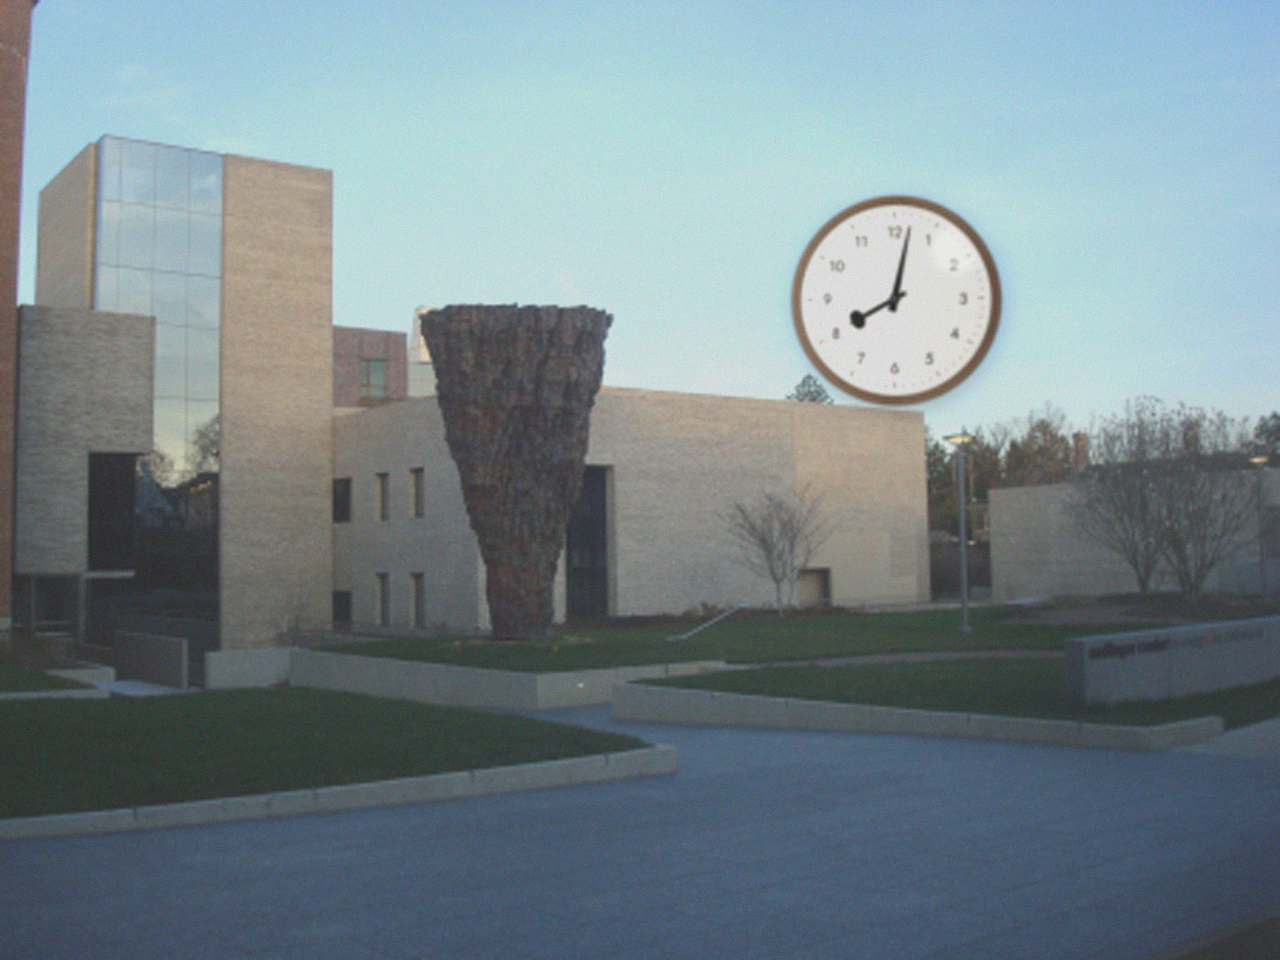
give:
8.02
